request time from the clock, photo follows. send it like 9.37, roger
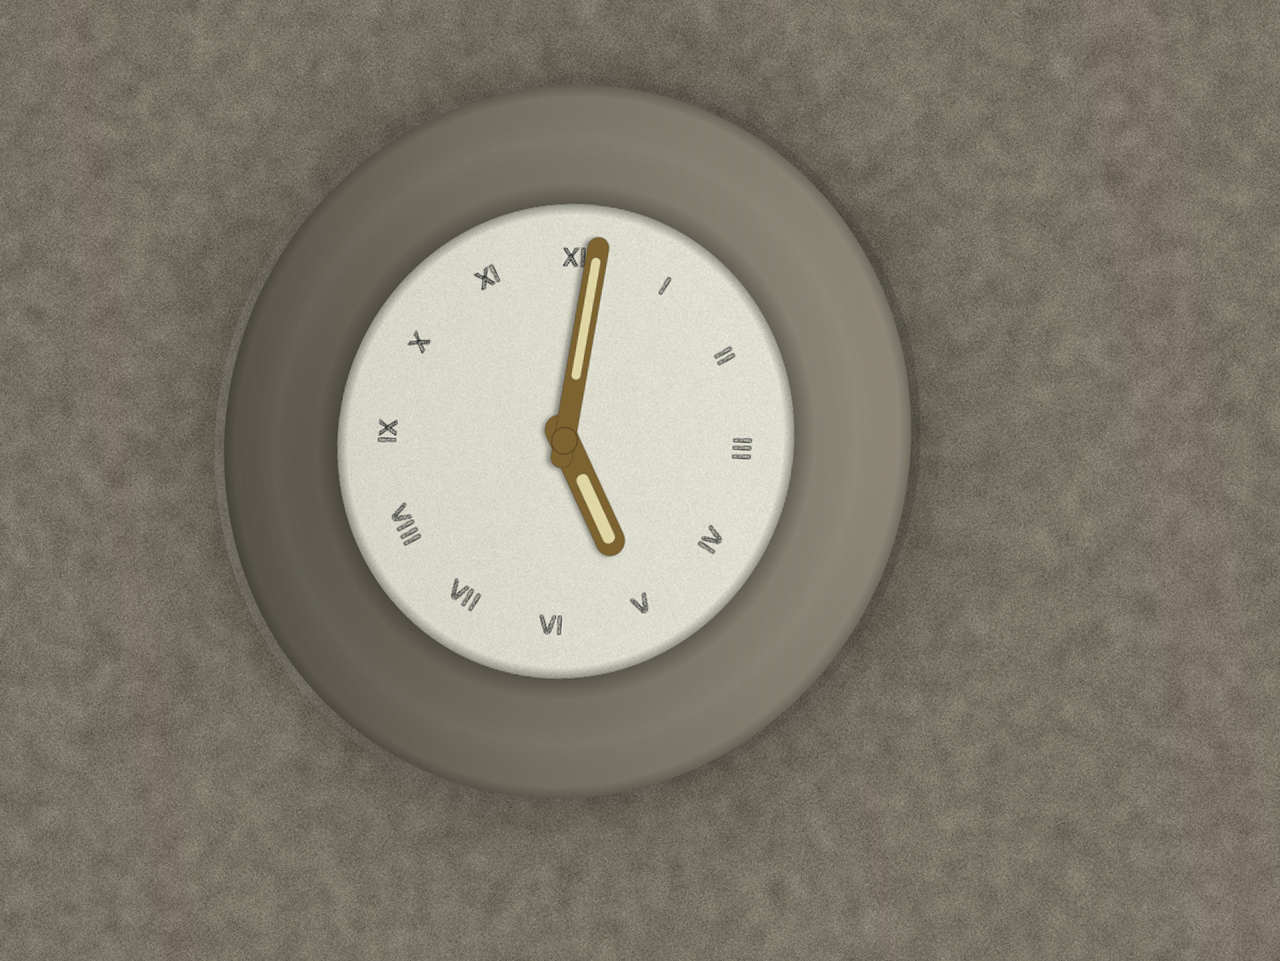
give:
5.01
